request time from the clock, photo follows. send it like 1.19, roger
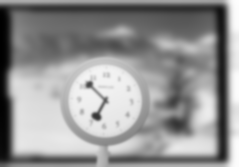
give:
6.52
